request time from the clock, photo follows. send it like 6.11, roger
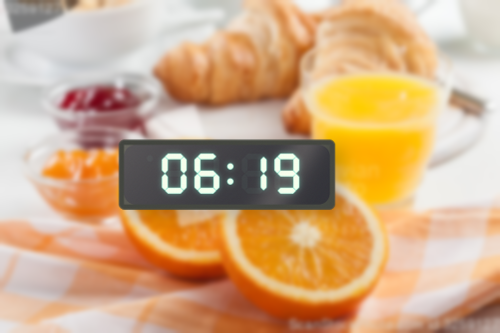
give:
6.19
